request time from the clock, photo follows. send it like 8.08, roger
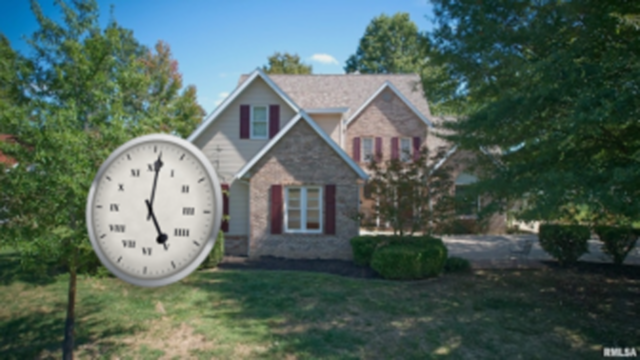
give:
5.01
